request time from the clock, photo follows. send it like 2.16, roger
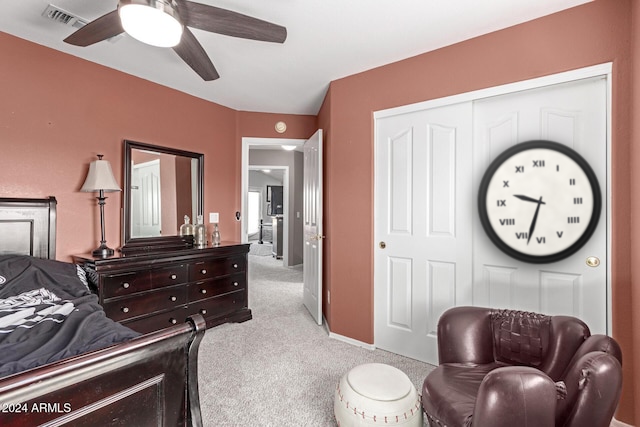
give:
9.33
